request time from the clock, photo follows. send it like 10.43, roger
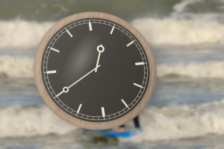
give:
12.40
